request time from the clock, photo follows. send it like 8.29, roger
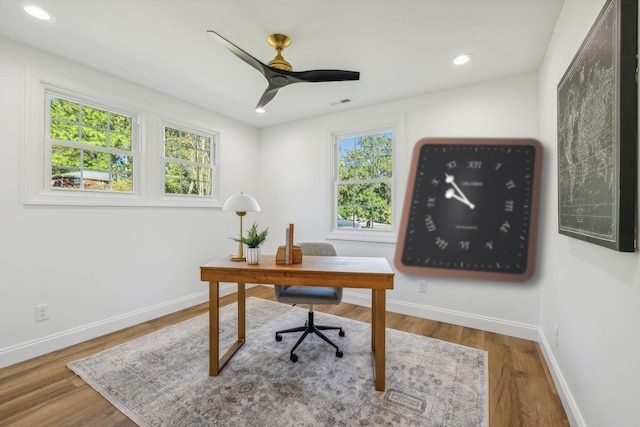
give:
9.53
